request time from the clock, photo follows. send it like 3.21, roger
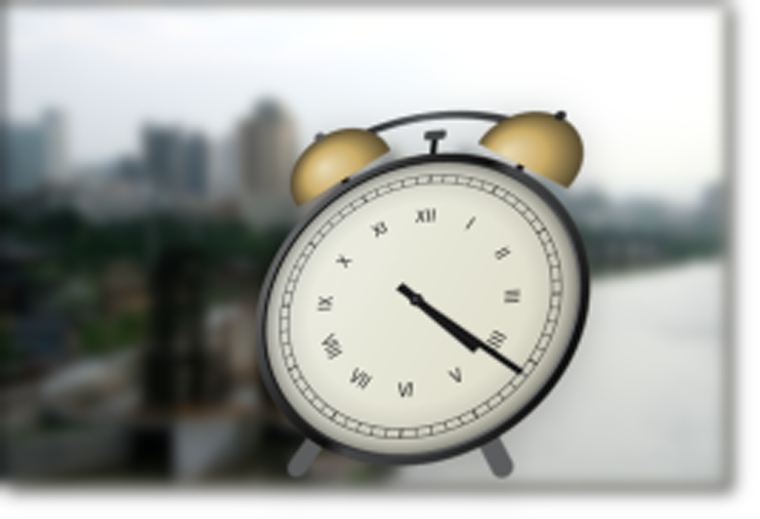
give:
4.21
